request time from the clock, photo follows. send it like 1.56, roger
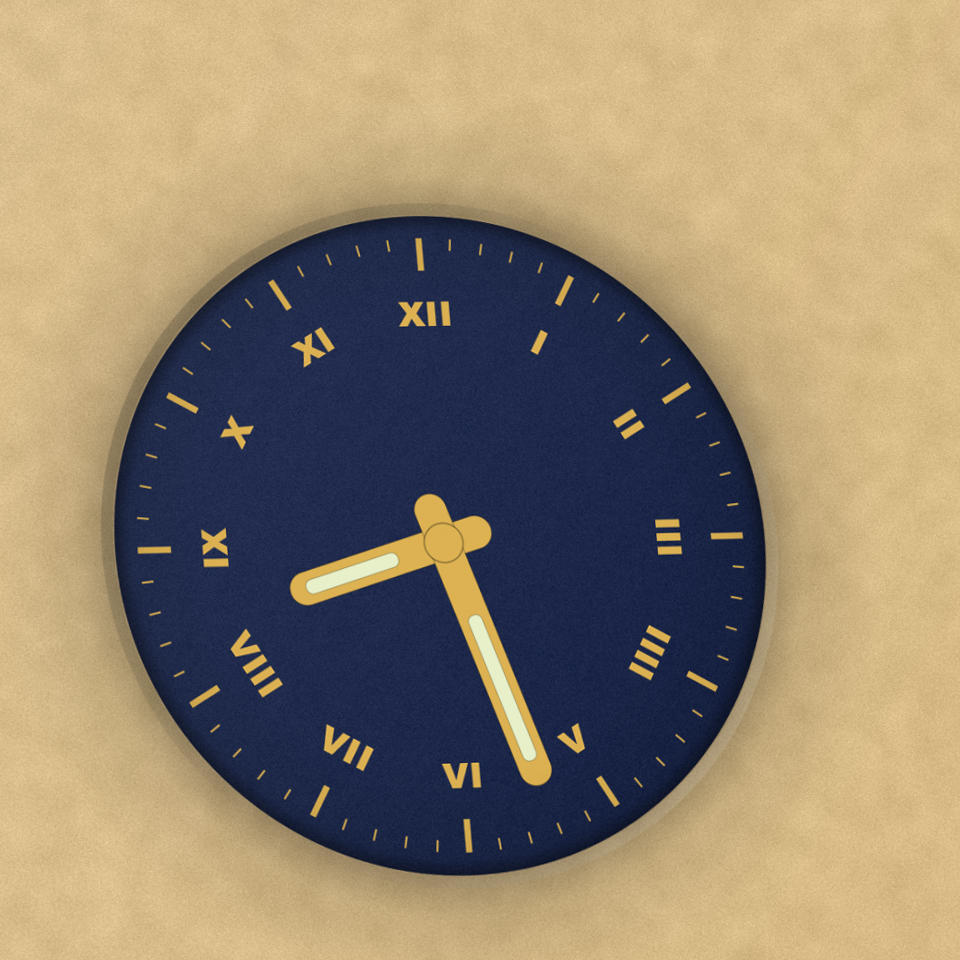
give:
8.27
